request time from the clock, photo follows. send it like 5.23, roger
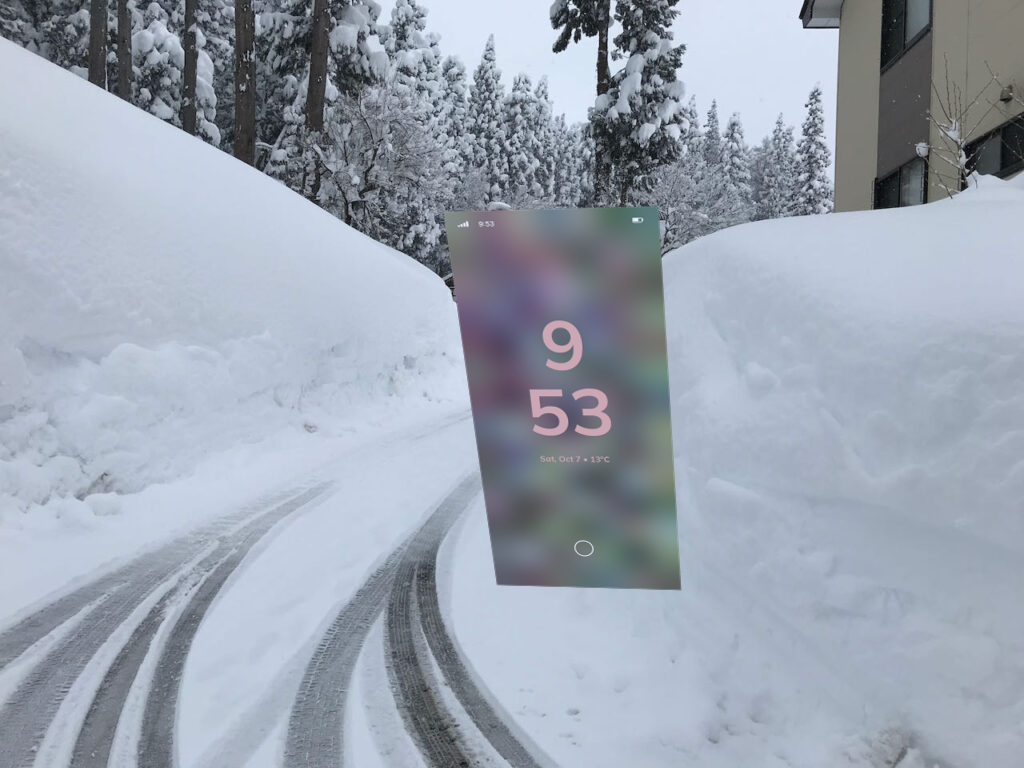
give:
9.53
